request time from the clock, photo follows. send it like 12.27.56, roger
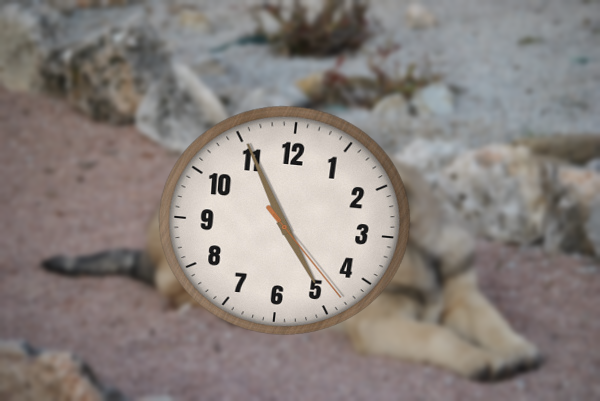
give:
4.55.23
